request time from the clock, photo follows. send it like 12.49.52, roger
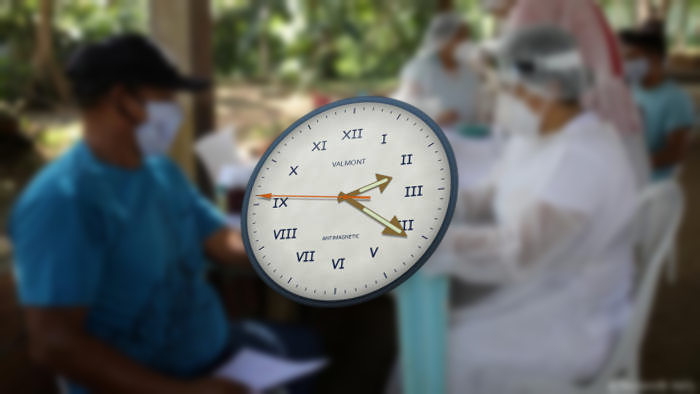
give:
2.20.46
